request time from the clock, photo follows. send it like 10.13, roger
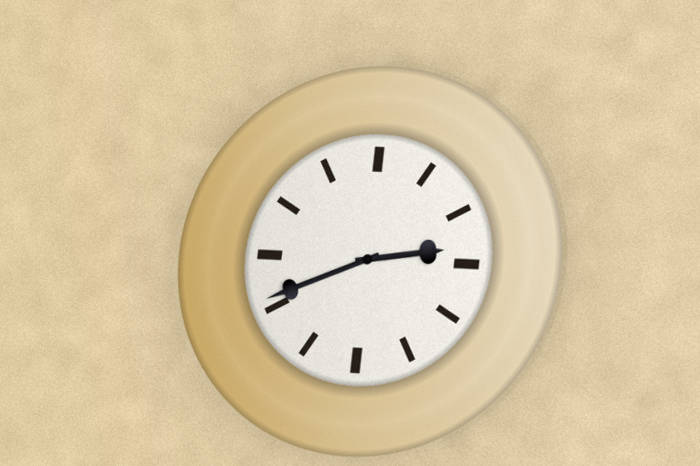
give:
2.41
